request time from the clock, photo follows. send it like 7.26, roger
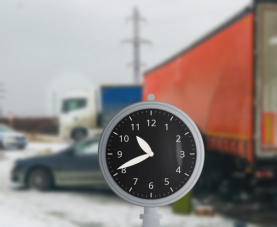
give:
10.41
